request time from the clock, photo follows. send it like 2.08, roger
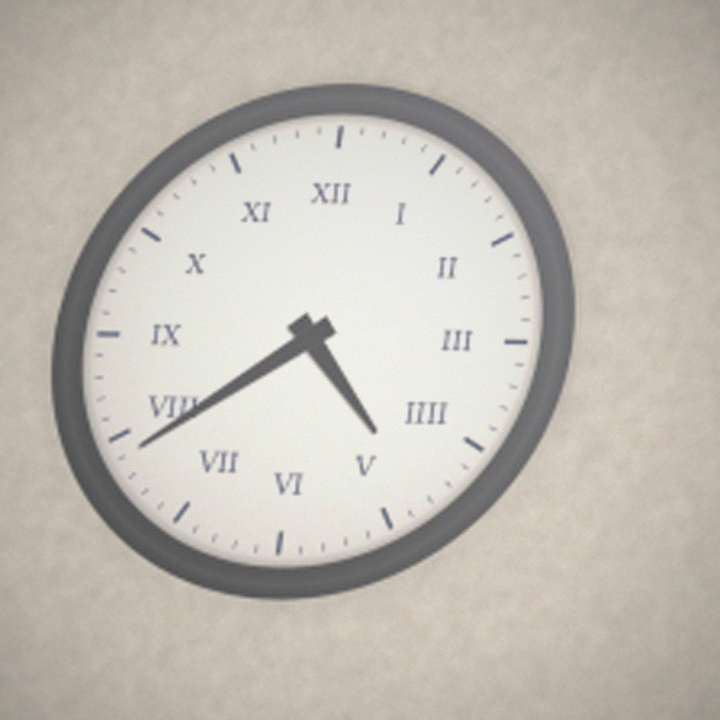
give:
4.39
